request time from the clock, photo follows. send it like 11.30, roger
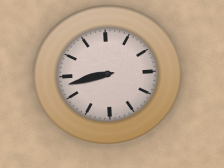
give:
8.43
